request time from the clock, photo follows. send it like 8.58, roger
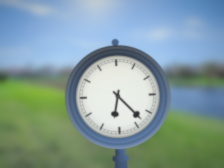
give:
6.23
